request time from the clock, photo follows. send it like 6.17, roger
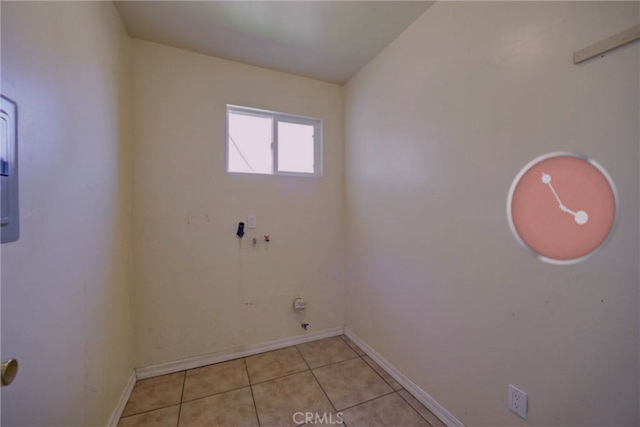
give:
3.55
